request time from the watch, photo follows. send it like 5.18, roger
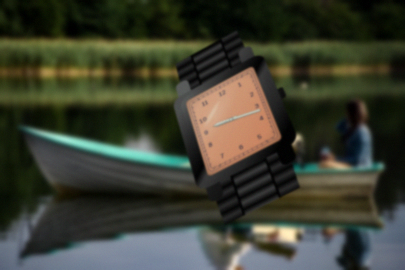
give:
9.17
